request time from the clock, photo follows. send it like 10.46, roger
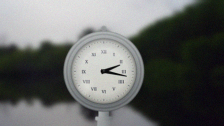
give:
2.17
